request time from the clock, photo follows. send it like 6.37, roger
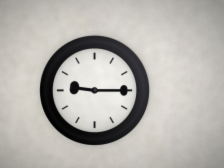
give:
9.15
